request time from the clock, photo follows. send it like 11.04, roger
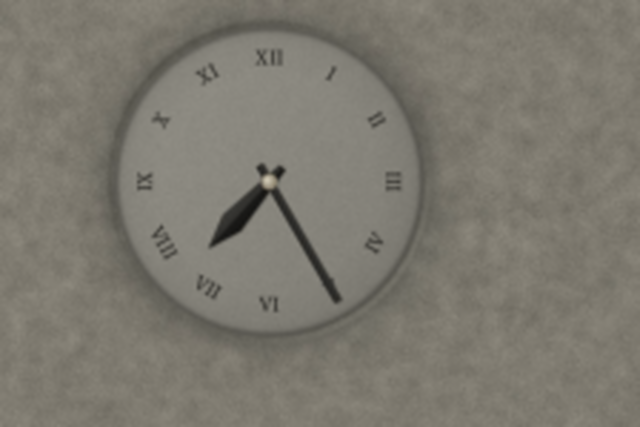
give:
7.25
